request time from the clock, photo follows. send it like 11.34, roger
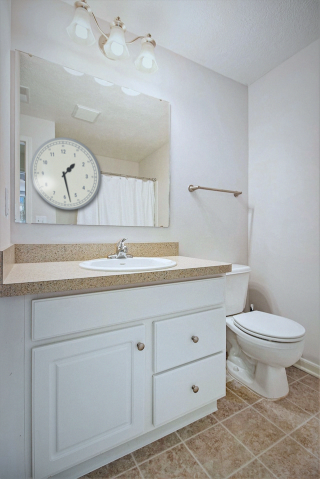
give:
1.28
